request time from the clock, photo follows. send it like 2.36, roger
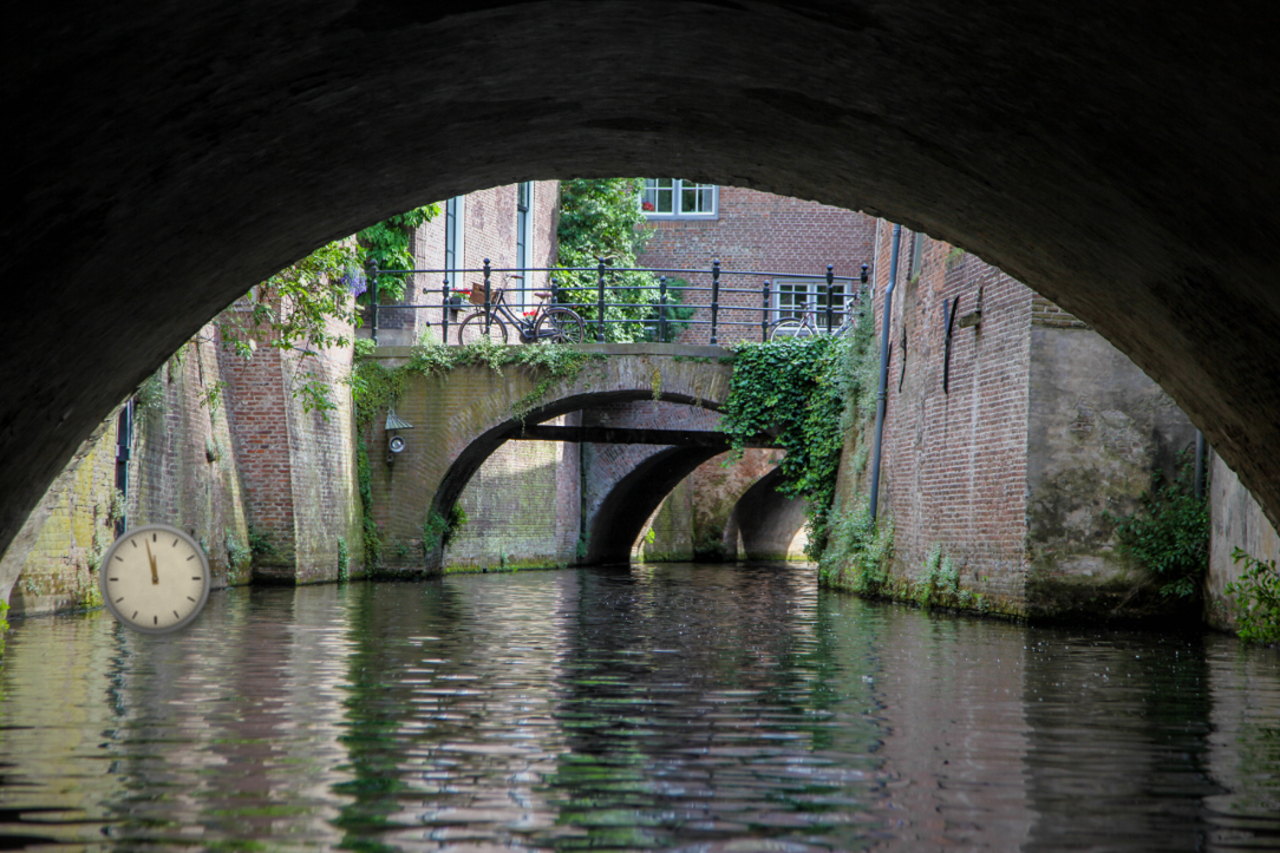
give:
11.58
